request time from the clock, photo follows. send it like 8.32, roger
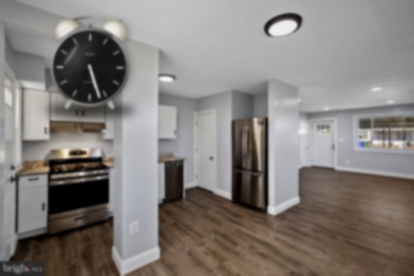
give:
5.27
